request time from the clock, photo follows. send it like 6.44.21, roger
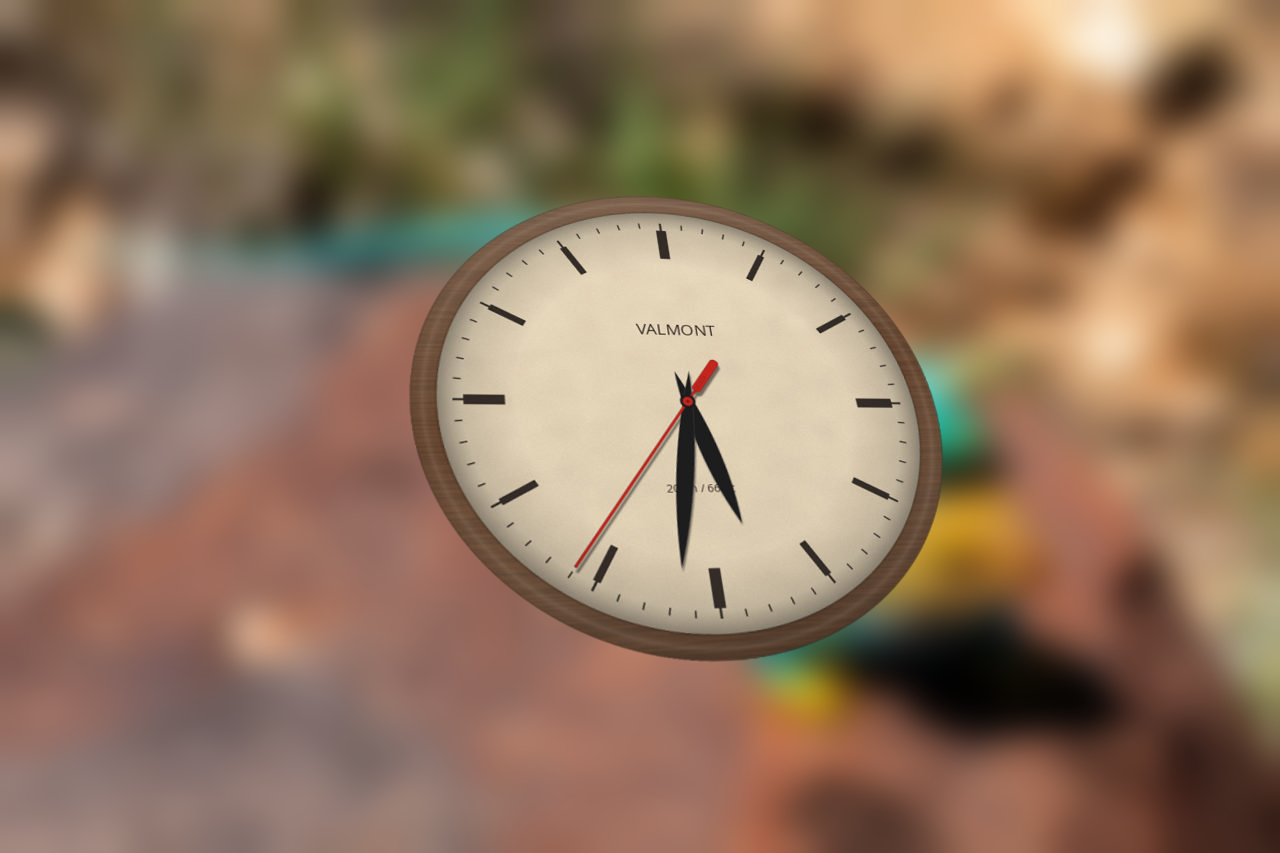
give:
5.31.36
